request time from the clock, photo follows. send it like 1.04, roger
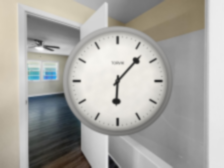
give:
6.07
